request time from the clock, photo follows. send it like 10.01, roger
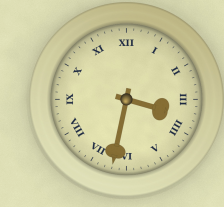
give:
3.32
